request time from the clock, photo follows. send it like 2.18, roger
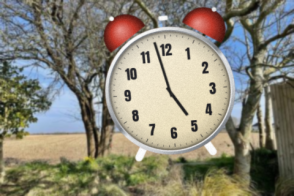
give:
4.58
